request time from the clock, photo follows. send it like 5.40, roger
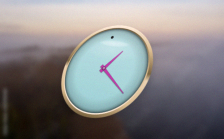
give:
1.22
